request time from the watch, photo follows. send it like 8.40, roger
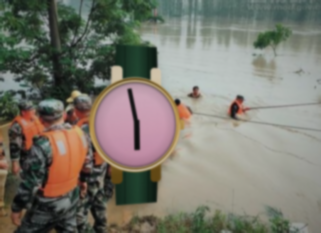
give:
5.58
